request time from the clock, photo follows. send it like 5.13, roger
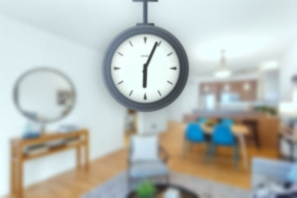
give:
6.04
